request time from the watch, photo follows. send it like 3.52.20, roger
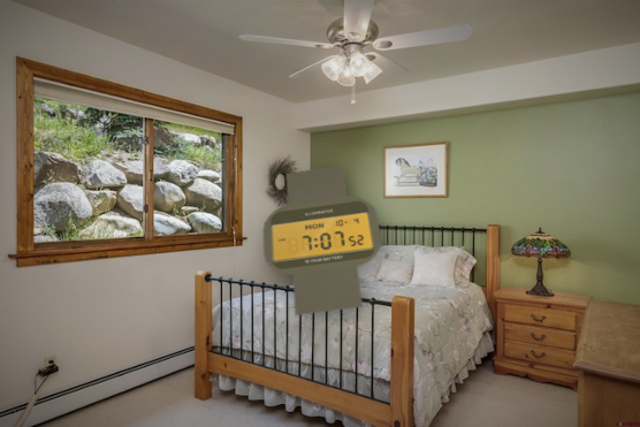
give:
7.07.52
